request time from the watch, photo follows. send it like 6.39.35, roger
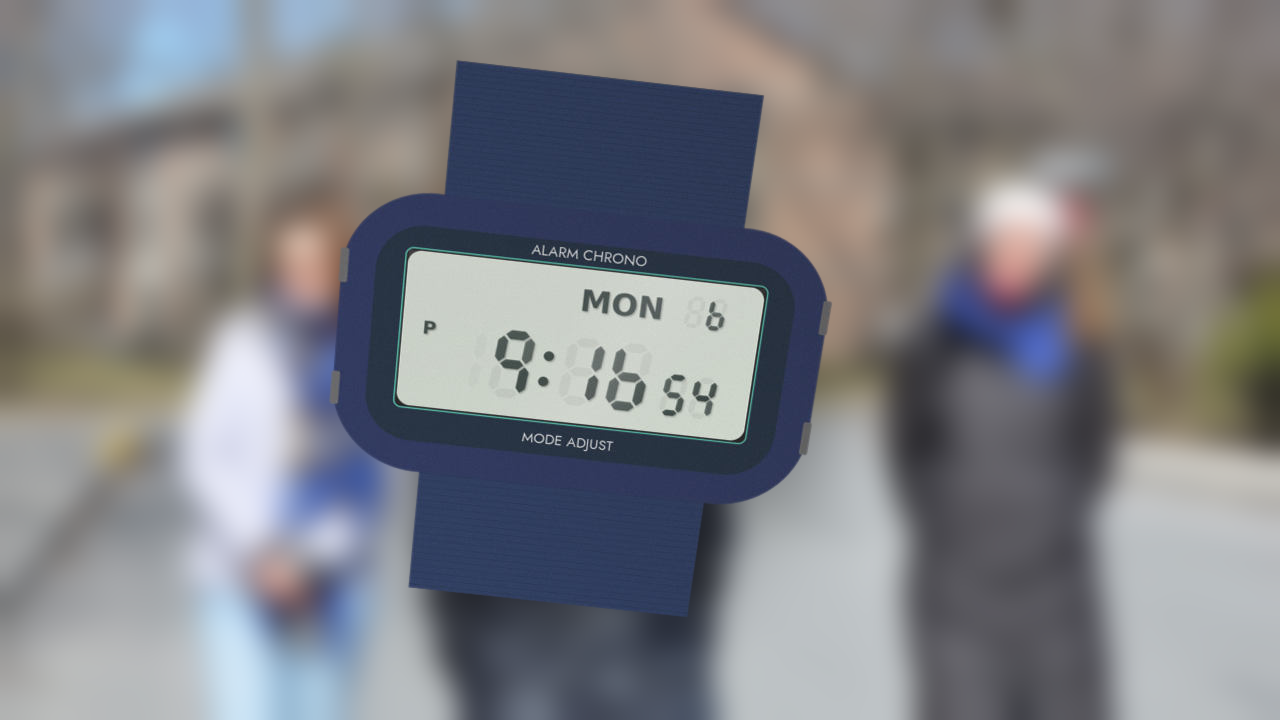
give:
9.16.54
